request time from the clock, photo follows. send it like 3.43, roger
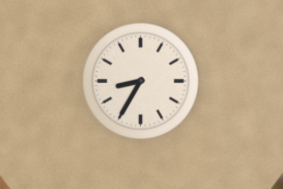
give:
8.35
